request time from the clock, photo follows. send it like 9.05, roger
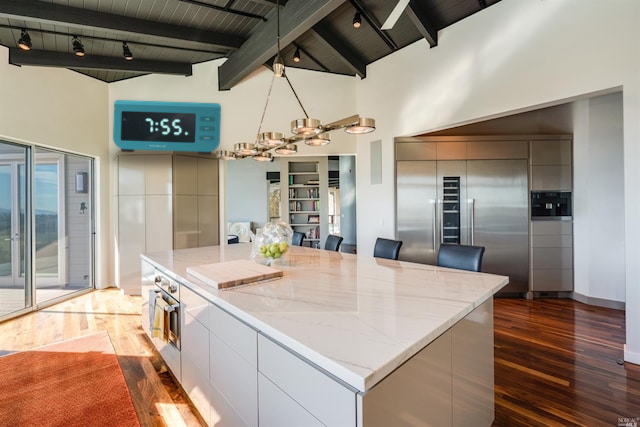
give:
7.55
